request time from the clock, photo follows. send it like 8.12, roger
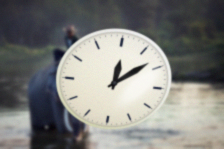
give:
12.08
